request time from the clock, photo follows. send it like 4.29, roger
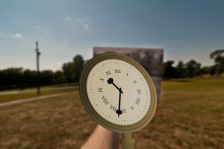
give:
10.32
